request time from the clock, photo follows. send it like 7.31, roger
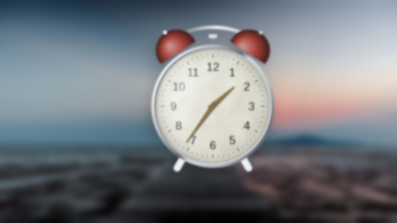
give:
1.36
